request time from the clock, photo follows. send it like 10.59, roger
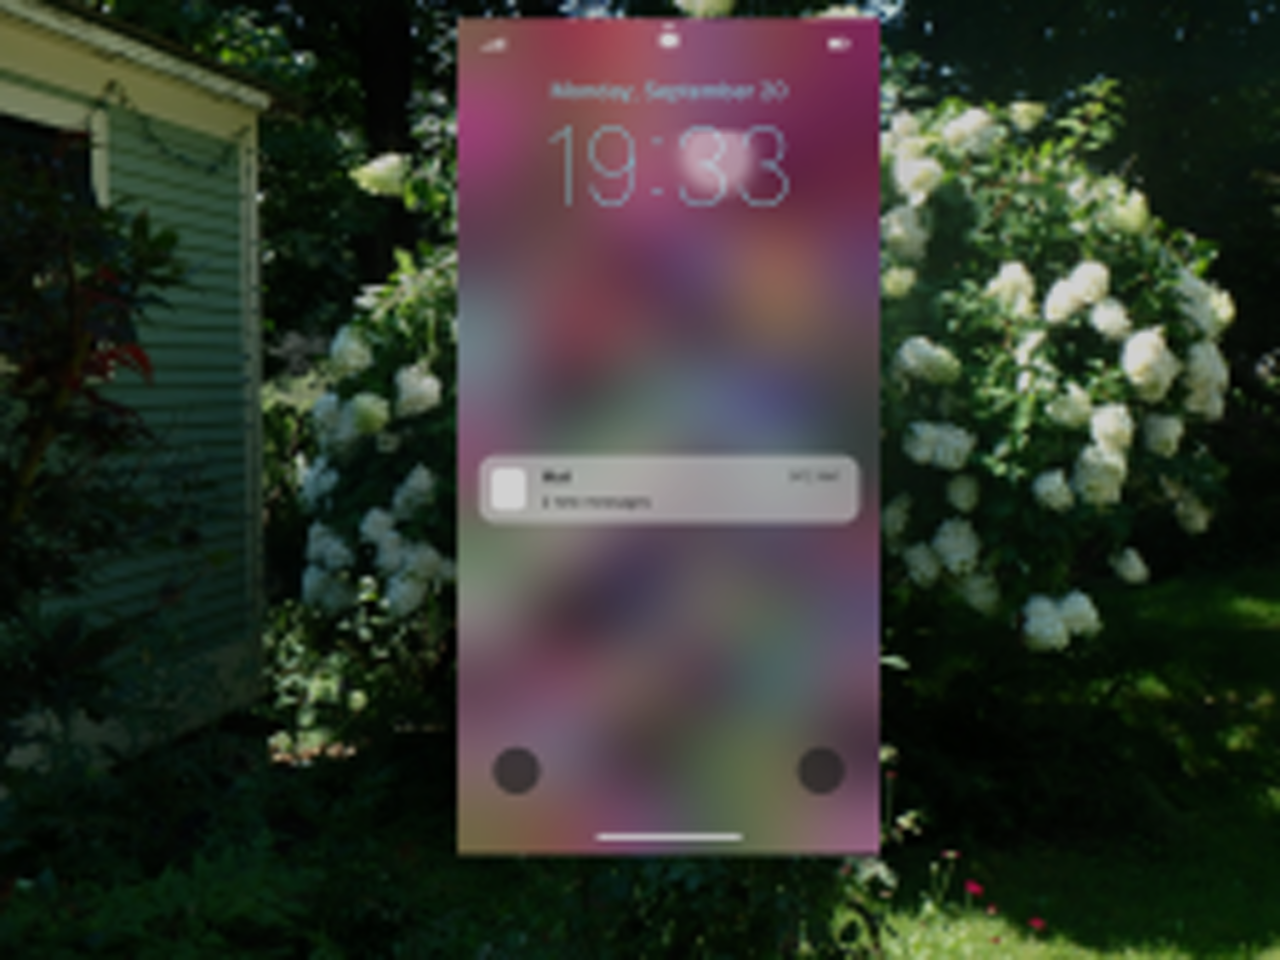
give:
19.33
